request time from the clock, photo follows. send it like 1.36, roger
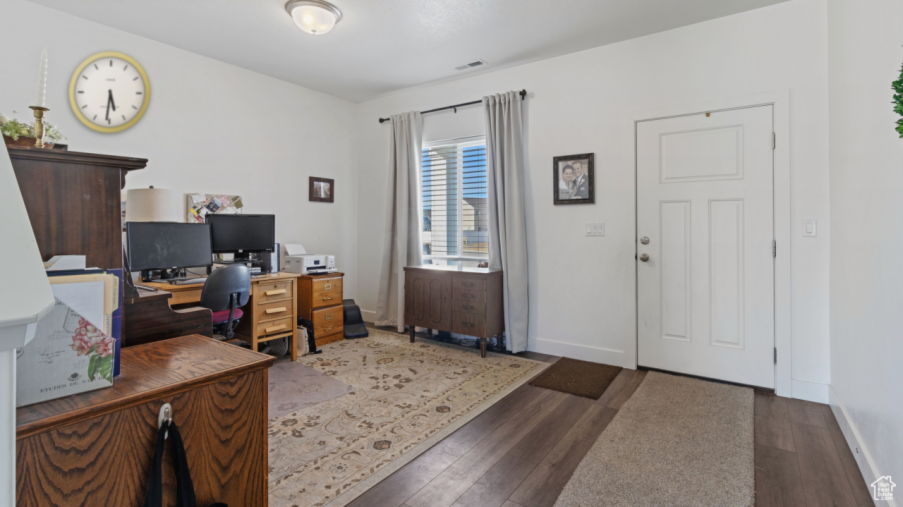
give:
5.31
